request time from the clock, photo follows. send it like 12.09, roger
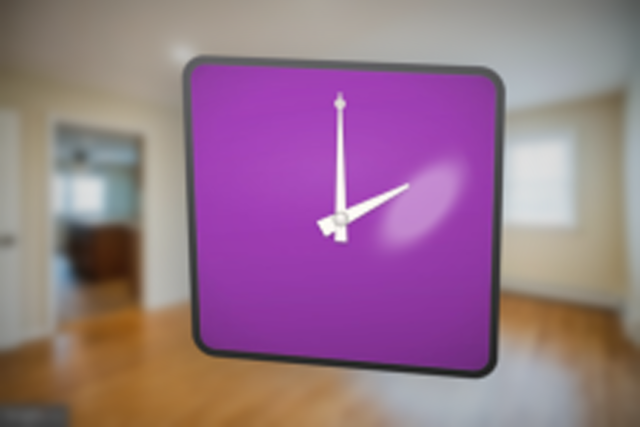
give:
2.00
